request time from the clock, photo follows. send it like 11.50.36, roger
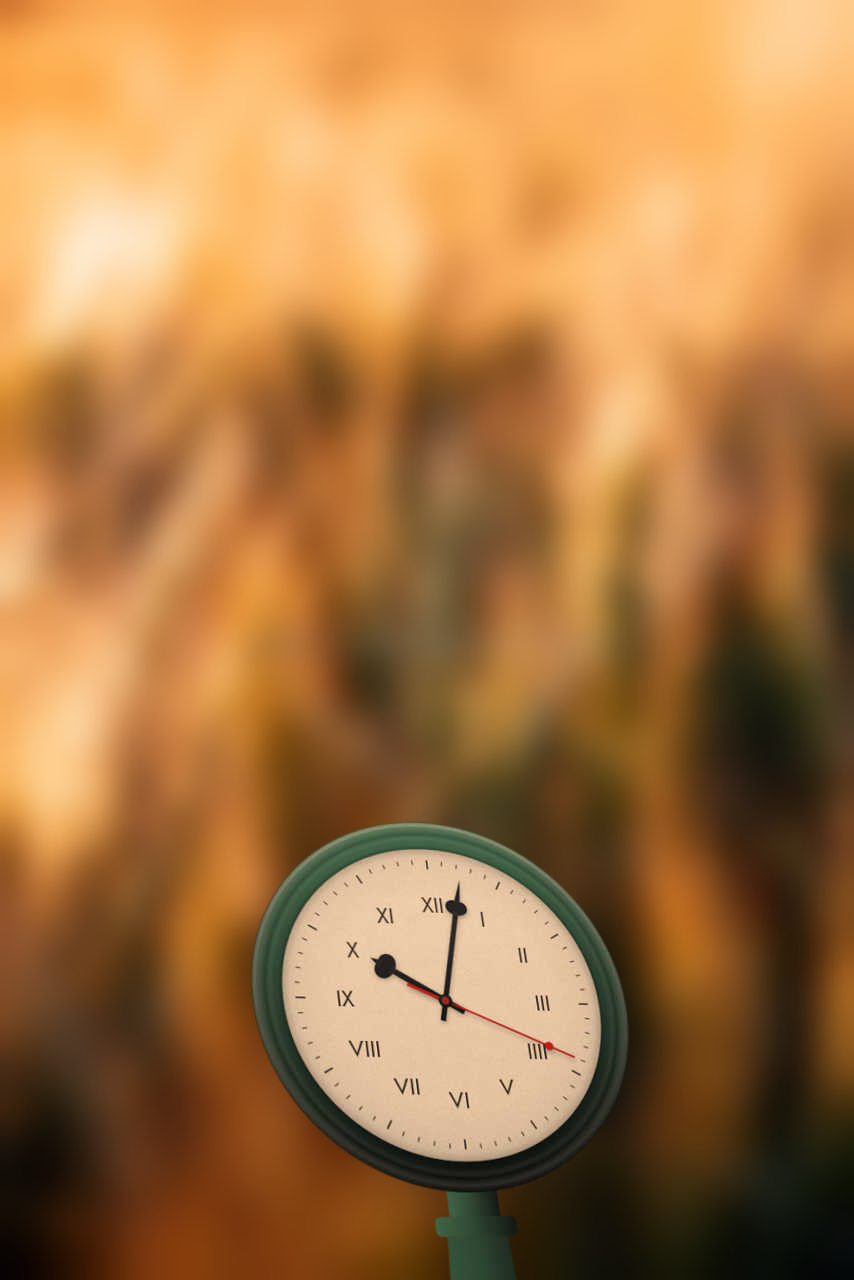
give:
10.02.19
